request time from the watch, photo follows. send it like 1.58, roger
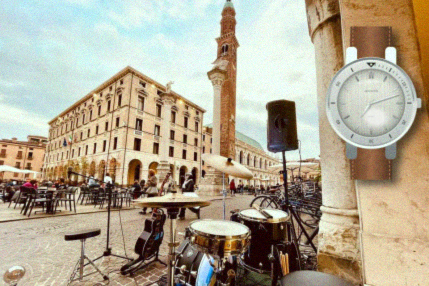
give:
7.12
